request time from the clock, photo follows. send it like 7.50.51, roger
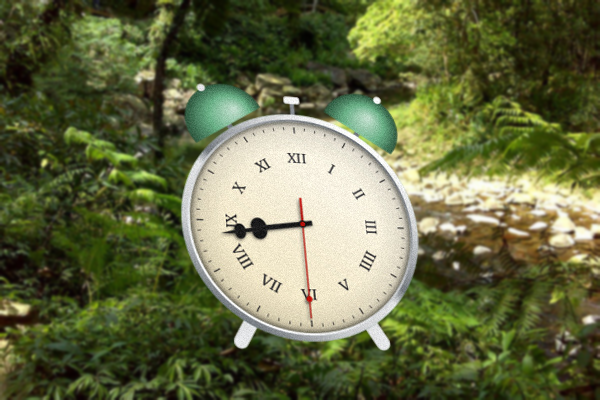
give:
8.43.30
